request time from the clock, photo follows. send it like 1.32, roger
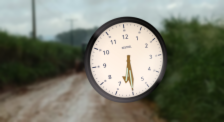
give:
6.30
